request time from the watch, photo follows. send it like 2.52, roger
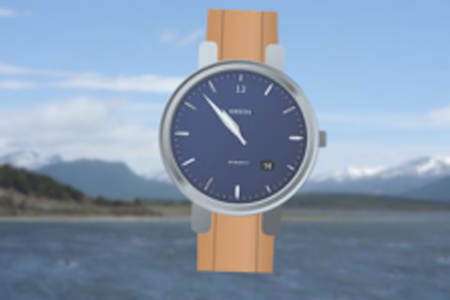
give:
10.53
